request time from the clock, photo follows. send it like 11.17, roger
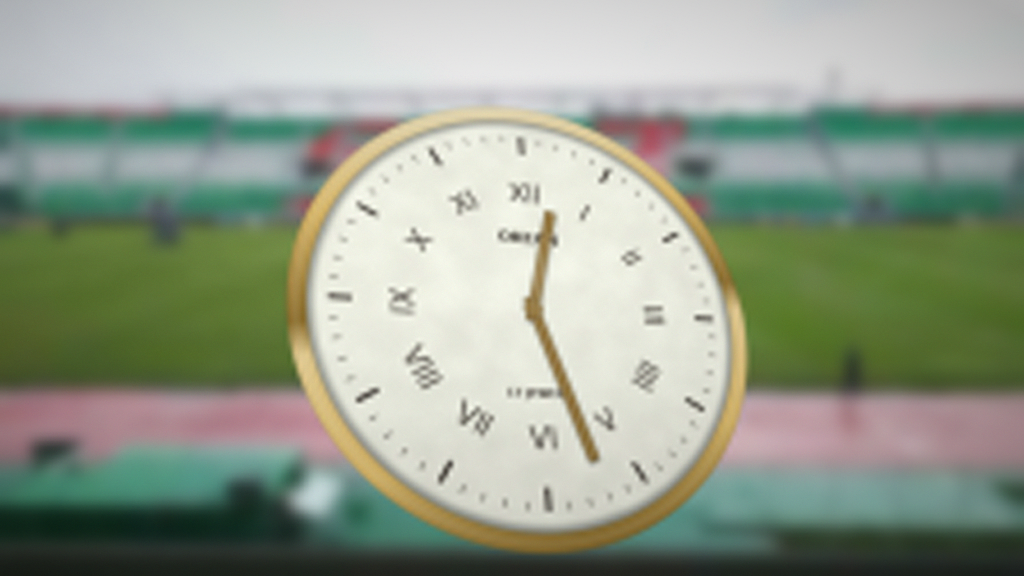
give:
12.27
